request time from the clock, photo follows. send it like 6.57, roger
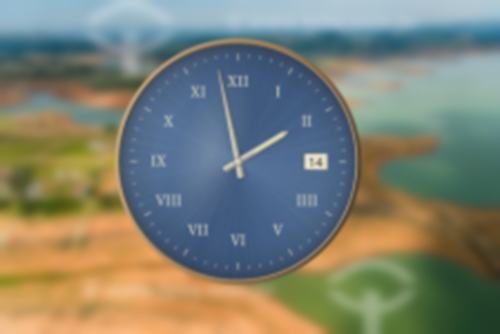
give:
1.58
